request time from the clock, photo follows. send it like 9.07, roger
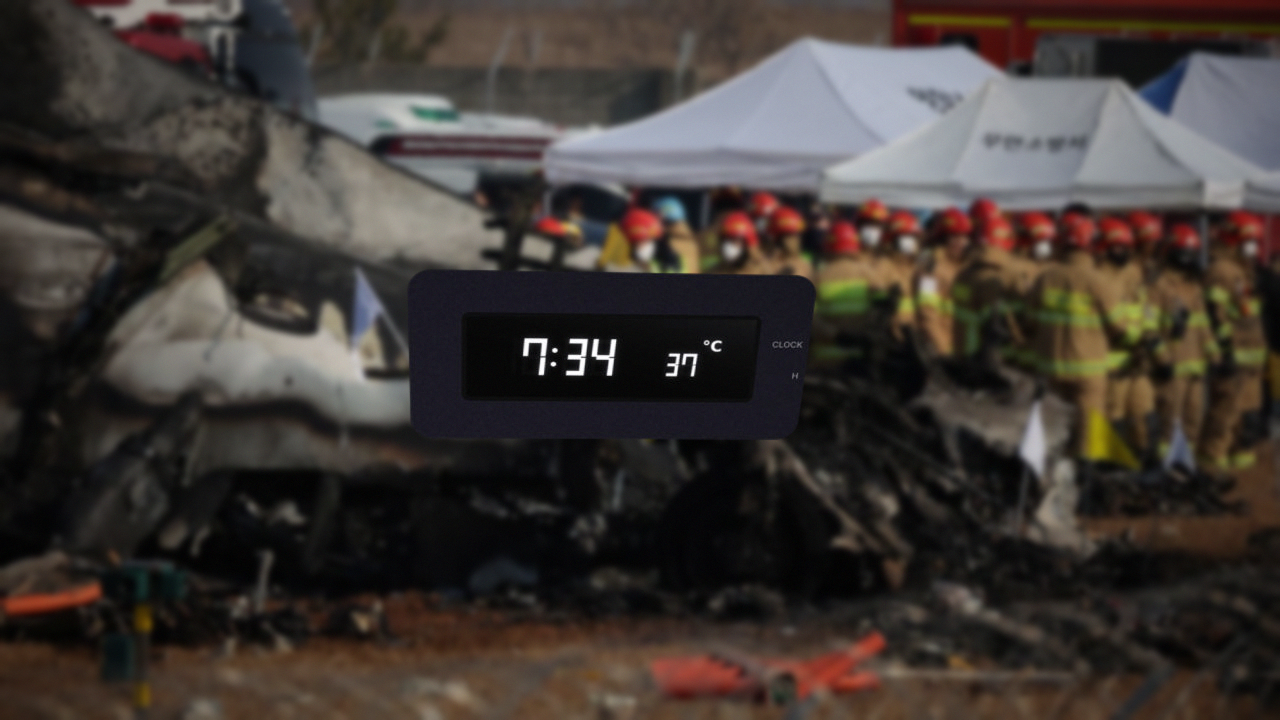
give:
7.34
